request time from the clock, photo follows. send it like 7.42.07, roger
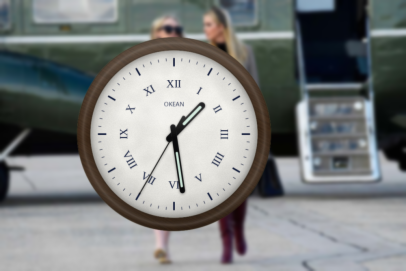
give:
1.28.35
